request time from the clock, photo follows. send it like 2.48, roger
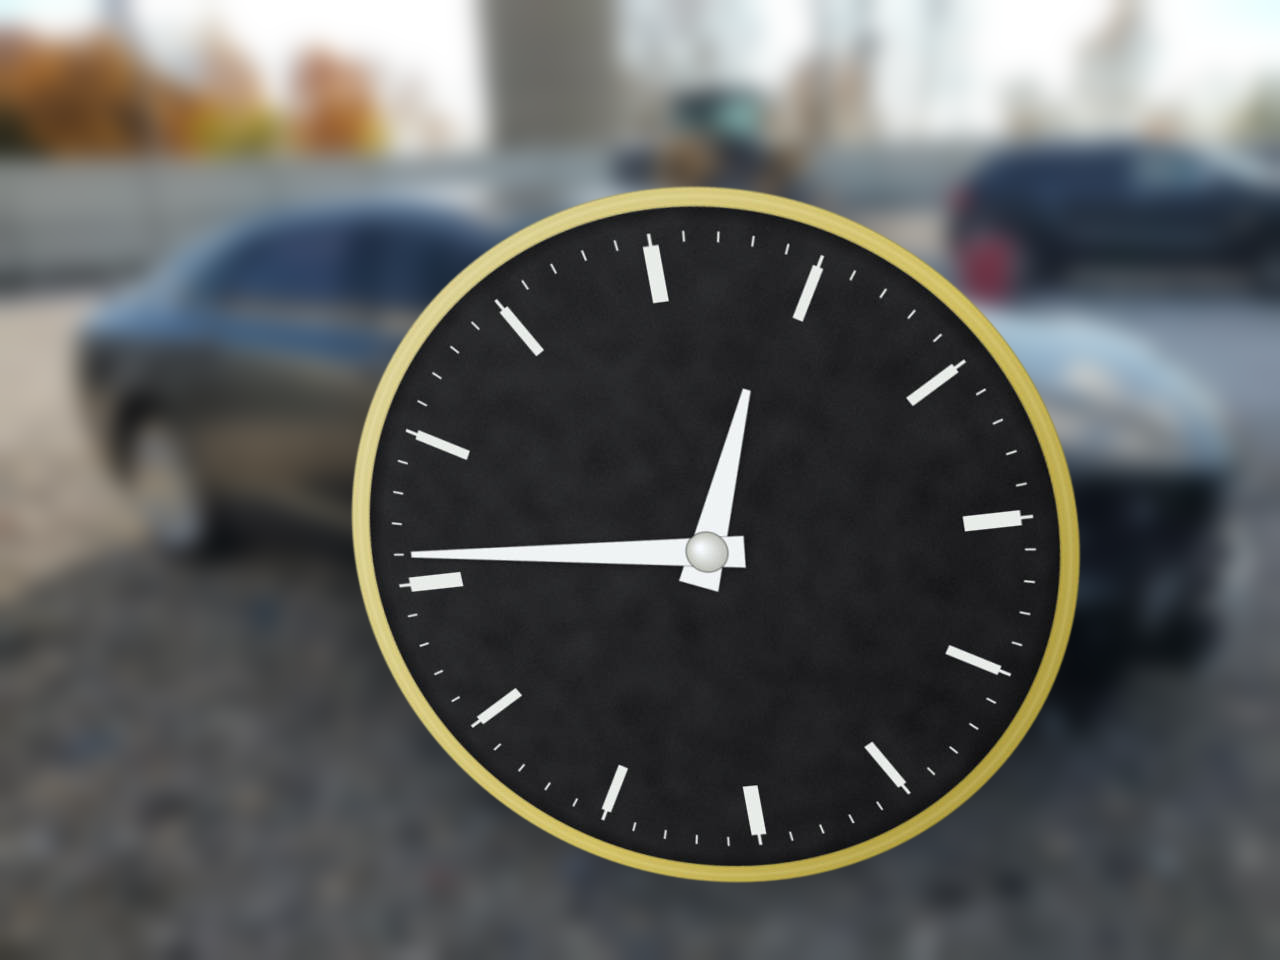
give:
12.46
